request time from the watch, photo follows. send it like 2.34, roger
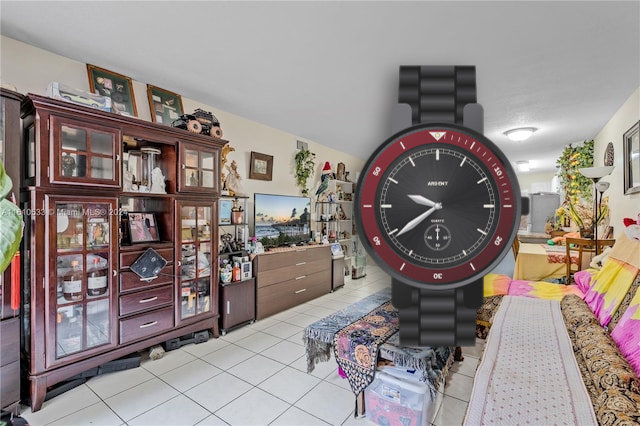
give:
9.39
